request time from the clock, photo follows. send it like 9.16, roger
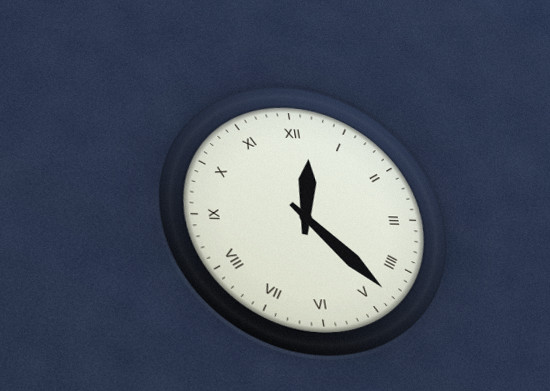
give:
12.23
